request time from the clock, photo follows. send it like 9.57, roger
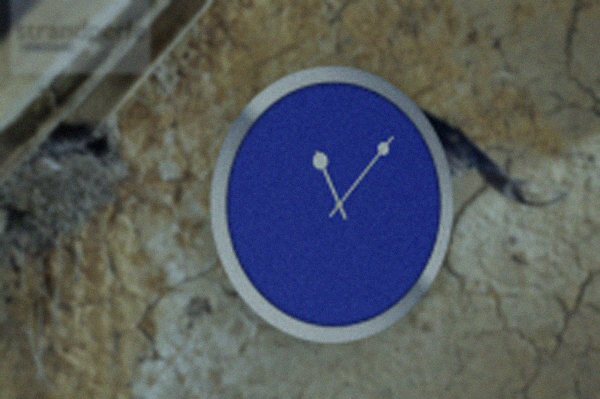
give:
11.07
